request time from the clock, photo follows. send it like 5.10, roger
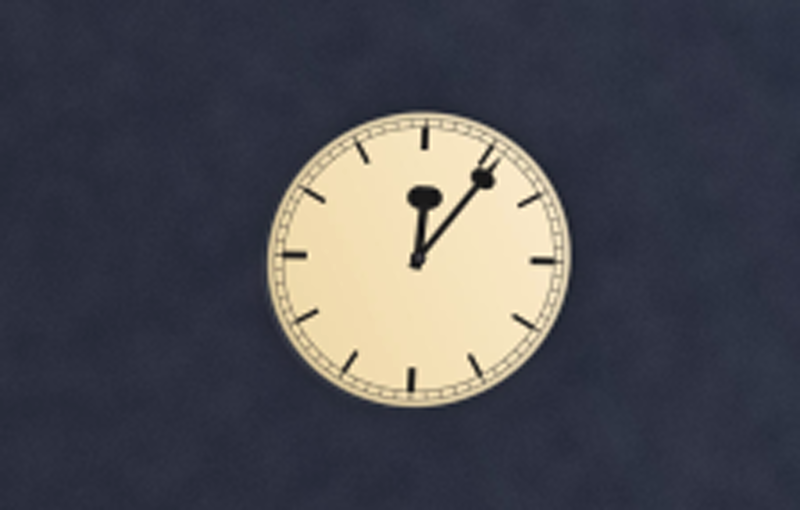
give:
12.06
